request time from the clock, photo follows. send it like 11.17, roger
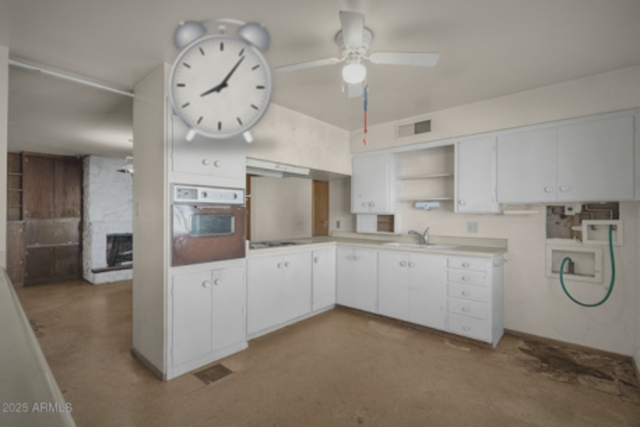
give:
8.06
